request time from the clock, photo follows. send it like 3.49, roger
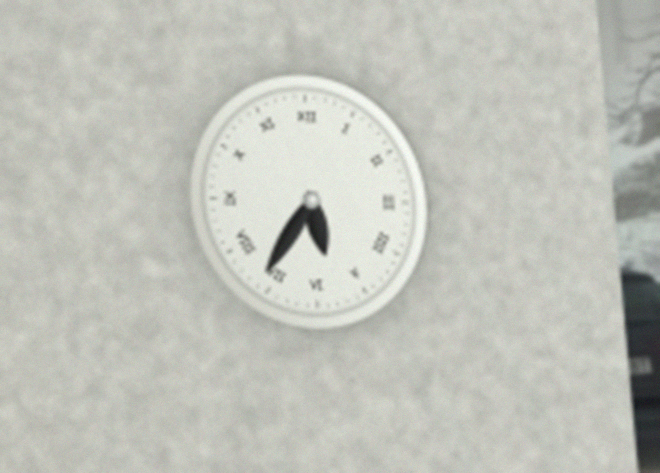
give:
5.36
